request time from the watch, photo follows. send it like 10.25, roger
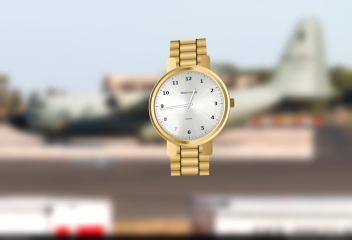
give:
12.44
